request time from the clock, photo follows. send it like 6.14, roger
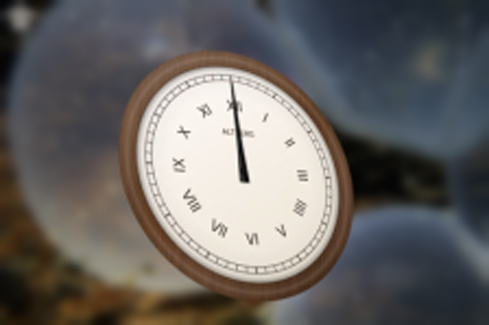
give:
12.00
